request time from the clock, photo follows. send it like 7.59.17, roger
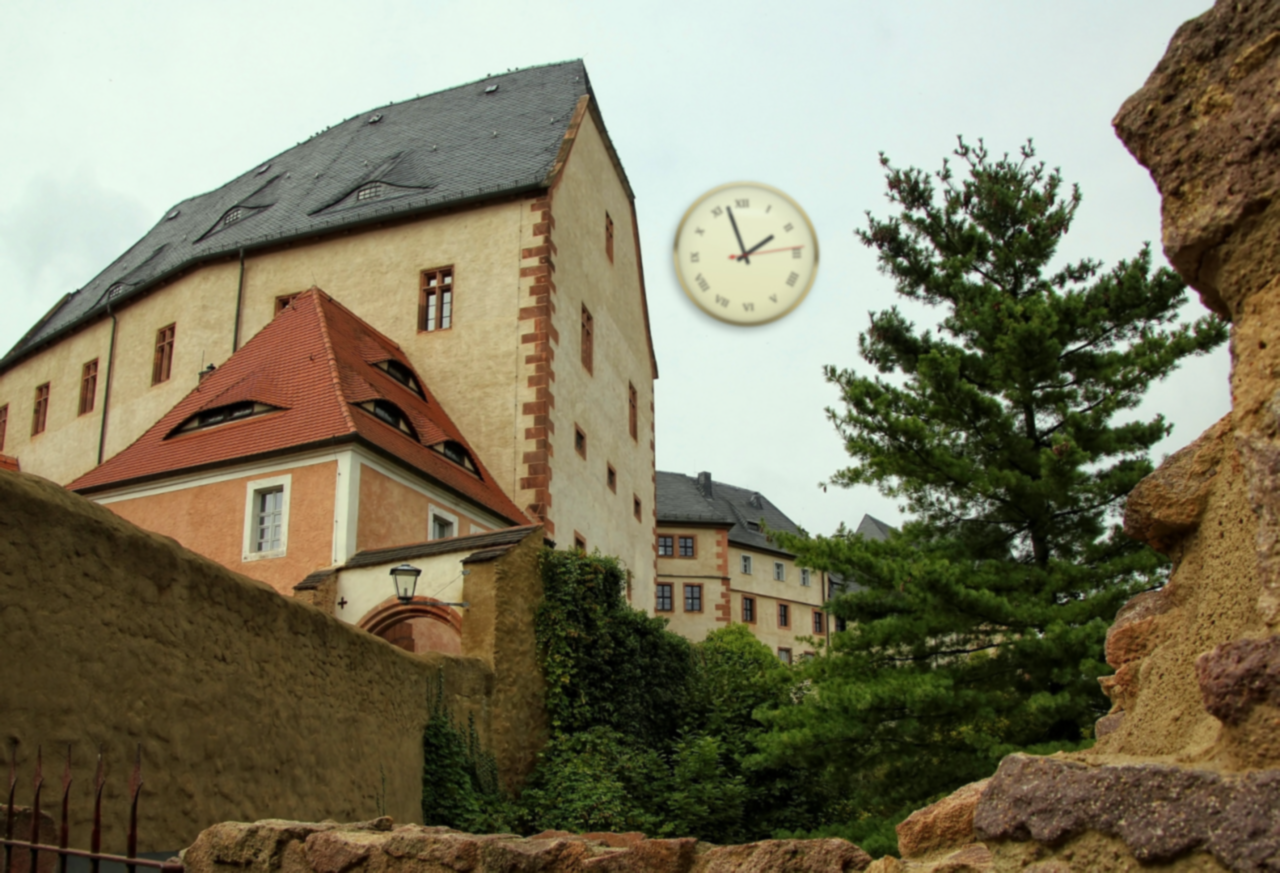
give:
1.57.14
